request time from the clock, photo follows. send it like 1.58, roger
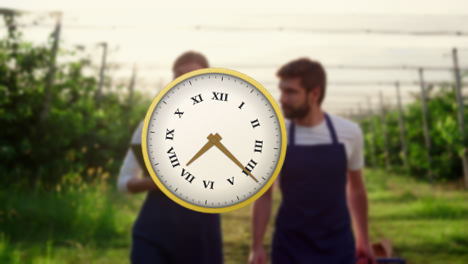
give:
7.21
